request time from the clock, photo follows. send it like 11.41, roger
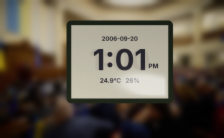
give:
1.01
